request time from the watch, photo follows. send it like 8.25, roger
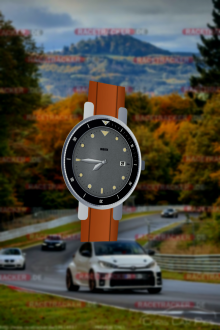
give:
7.45
